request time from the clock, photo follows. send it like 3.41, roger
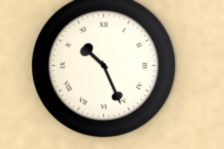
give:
10.26
